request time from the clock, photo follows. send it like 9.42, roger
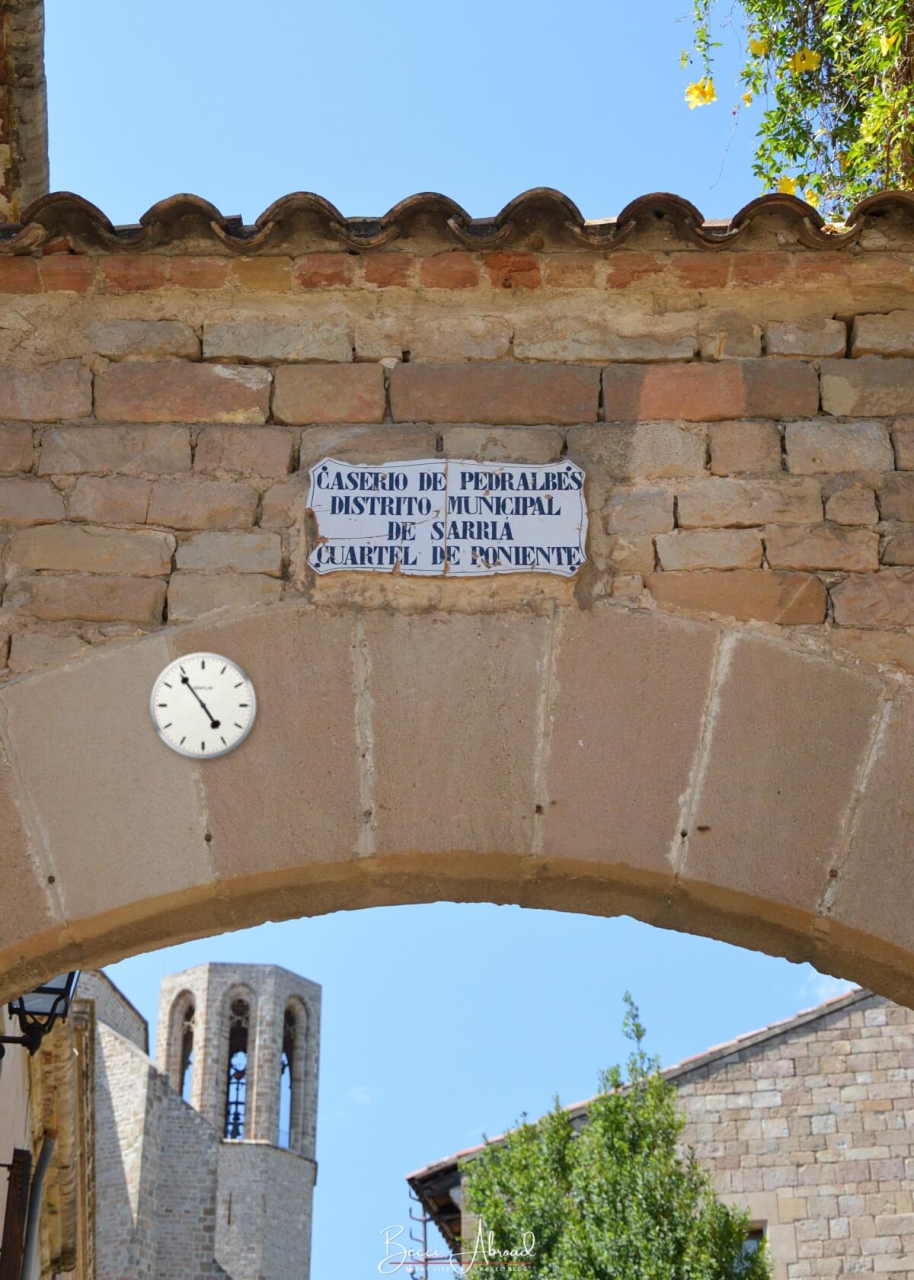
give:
4.54
